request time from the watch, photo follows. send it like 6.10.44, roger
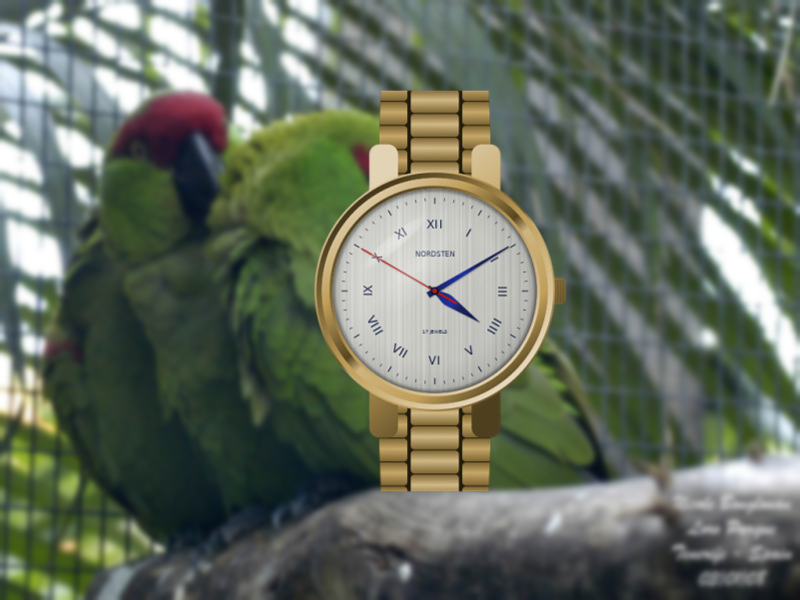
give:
4.09.50
